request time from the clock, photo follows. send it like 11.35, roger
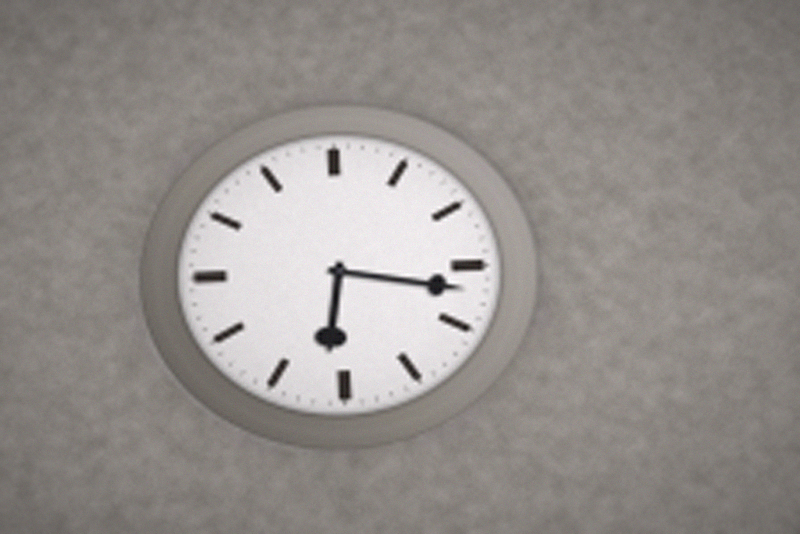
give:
6.17
